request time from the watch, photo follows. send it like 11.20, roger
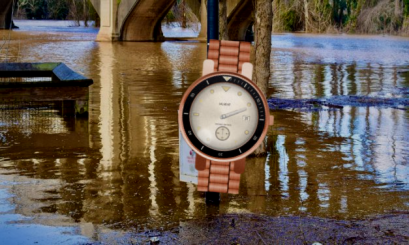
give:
2.11
